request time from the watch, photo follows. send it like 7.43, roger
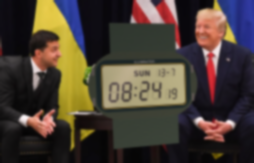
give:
8.24
